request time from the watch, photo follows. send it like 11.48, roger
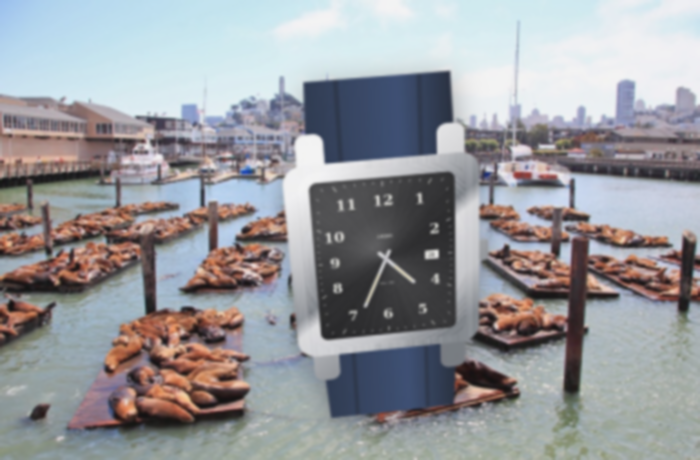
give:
4.34
